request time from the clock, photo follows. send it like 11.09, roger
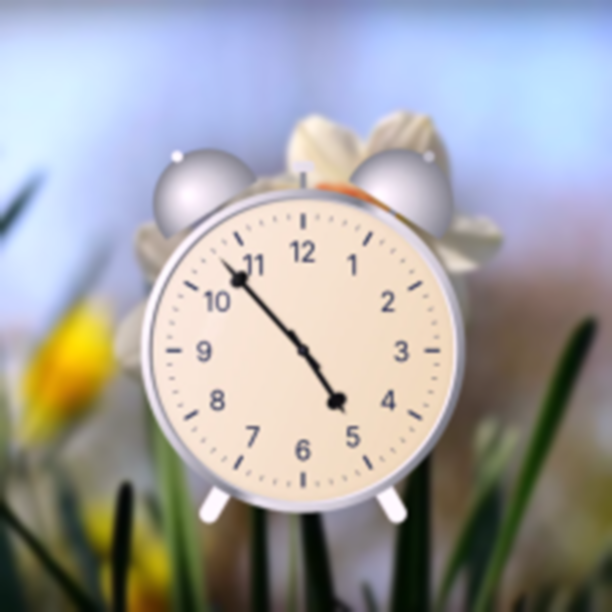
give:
4.53
